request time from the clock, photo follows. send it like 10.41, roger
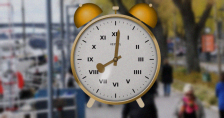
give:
8.01
